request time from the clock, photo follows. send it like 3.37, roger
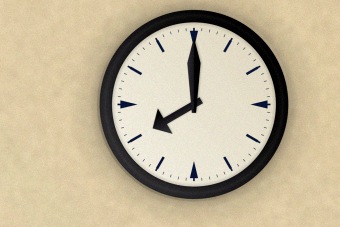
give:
8.00
